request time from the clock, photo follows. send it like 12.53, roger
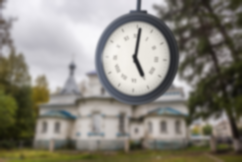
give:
5.01
